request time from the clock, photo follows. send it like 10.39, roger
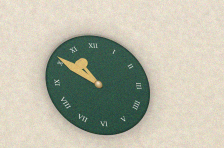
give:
10.51
